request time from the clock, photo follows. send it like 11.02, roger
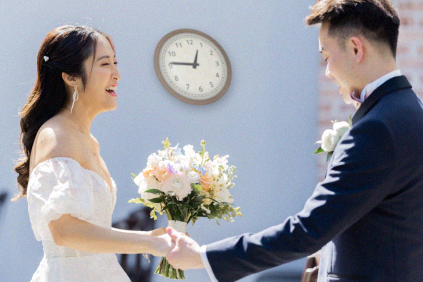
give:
12.46
